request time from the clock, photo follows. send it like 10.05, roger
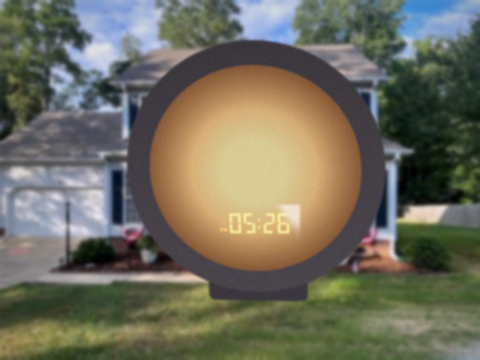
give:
5.26
